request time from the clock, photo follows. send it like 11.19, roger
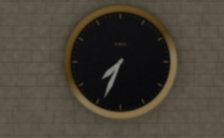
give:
7.34
